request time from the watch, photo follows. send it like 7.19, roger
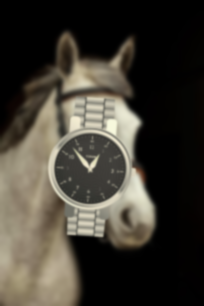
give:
12.53
